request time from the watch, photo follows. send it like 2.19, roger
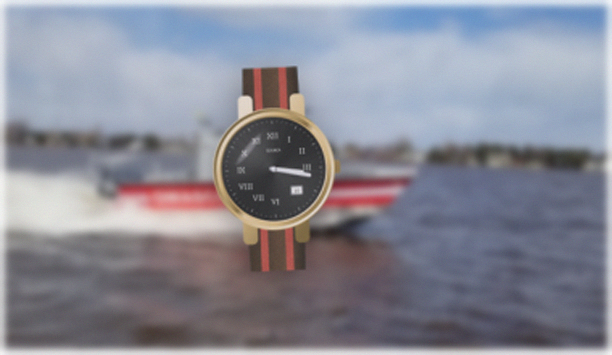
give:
3.17
